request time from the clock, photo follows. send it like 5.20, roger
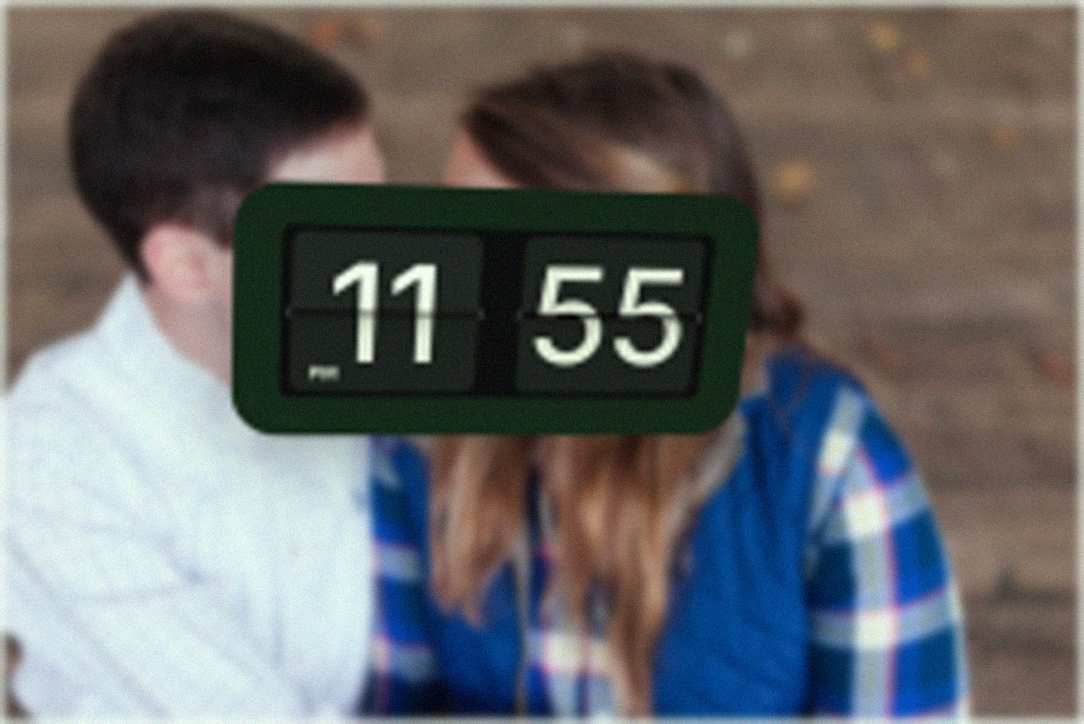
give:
11.55
